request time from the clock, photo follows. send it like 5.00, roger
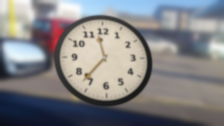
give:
11.37
